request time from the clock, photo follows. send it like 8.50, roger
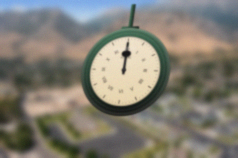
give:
12.00
